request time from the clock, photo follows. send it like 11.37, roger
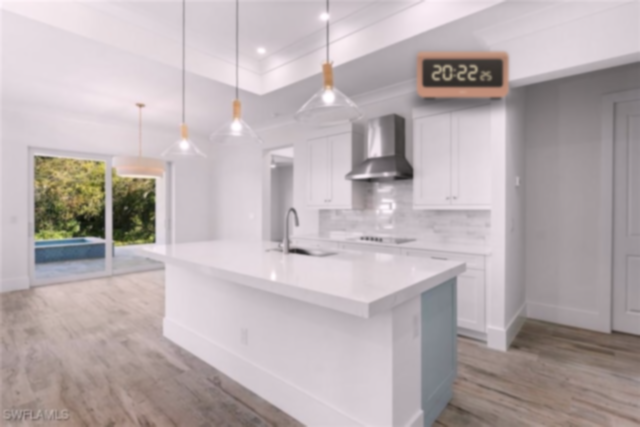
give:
20.22
